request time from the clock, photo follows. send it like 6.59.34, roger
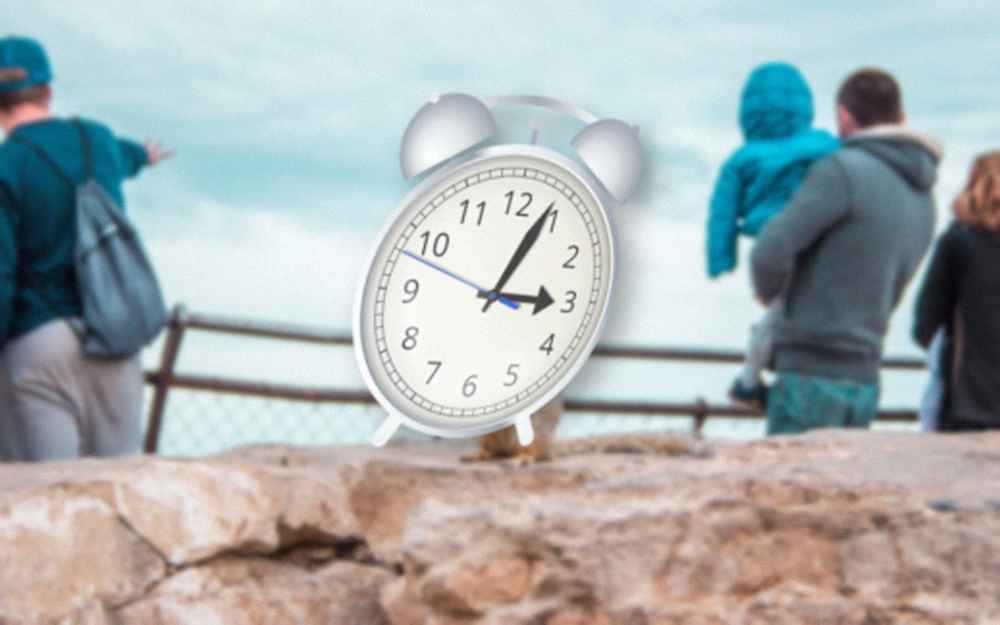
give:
3.03.48
